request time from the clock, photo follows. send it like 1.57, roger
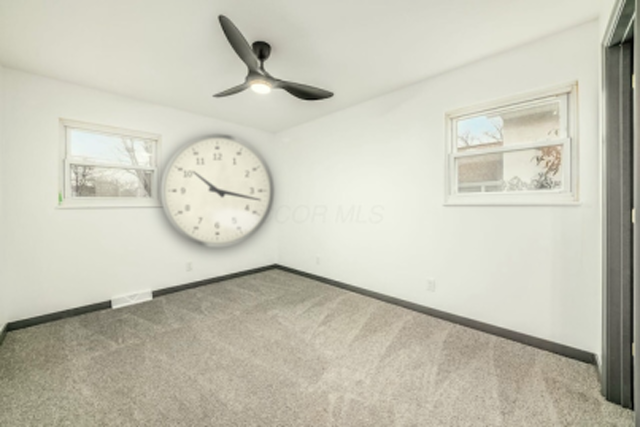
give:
10.17
